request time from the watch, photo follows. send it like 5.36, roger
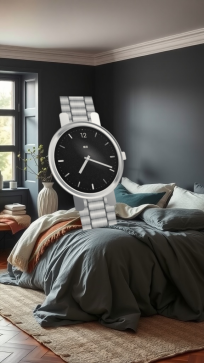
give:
7.19
